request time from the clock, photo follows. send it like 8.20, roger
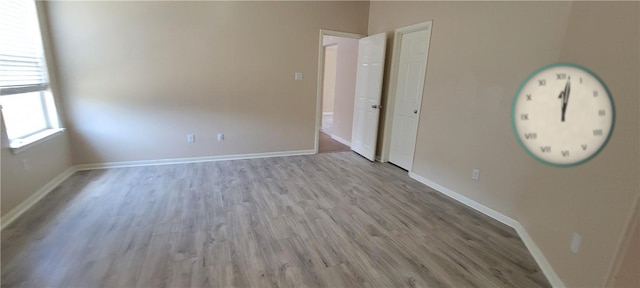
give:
12.02
